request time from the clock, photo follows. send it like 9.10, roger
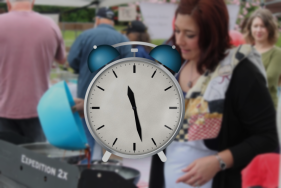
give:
11.28
